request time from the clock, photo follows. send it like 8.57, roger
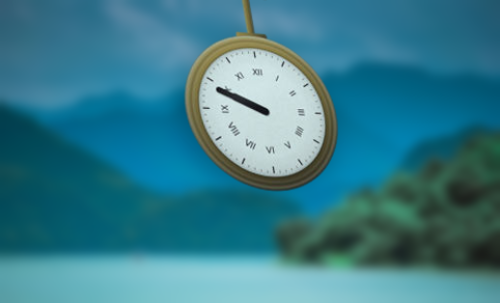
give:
9.49
